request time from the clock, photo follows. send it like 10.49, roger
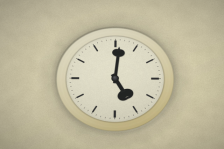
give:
5.01
